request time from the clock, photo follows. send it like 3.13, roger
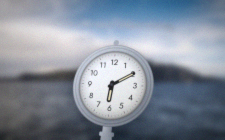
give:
6.10
